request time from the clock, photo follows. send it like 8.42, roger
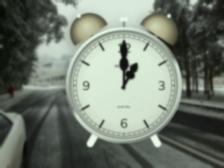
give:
1.00
